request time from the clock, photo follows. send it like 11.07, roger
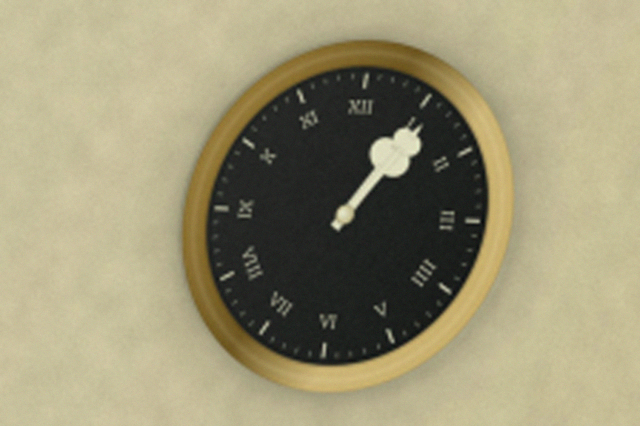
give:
1.06
